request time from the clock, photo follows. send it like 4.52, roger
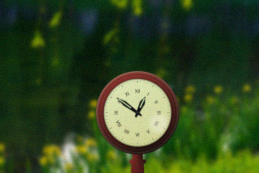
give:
12.51
